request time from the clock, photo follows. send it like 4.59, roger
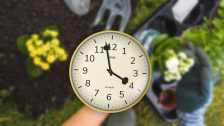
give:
3.58
